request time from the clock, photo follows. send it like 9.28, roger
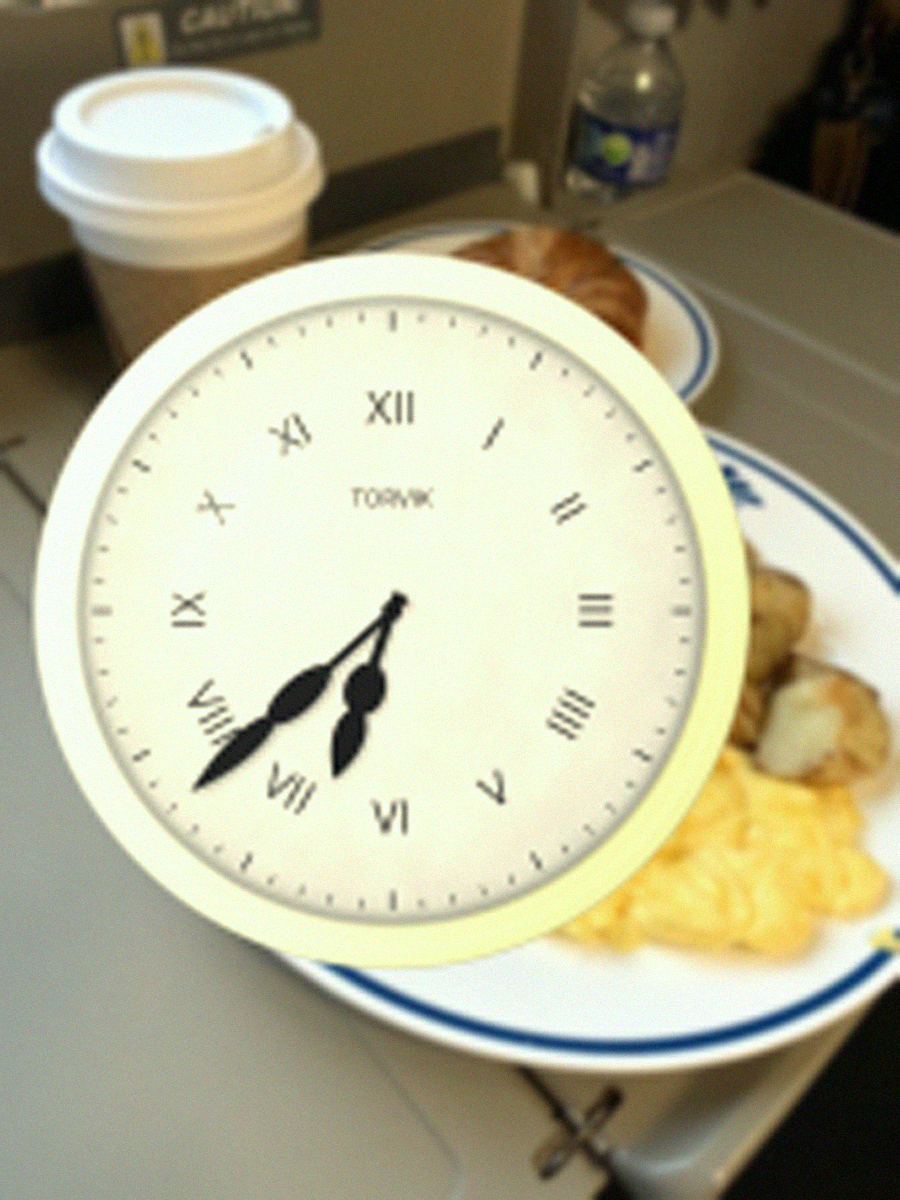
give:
6.38
